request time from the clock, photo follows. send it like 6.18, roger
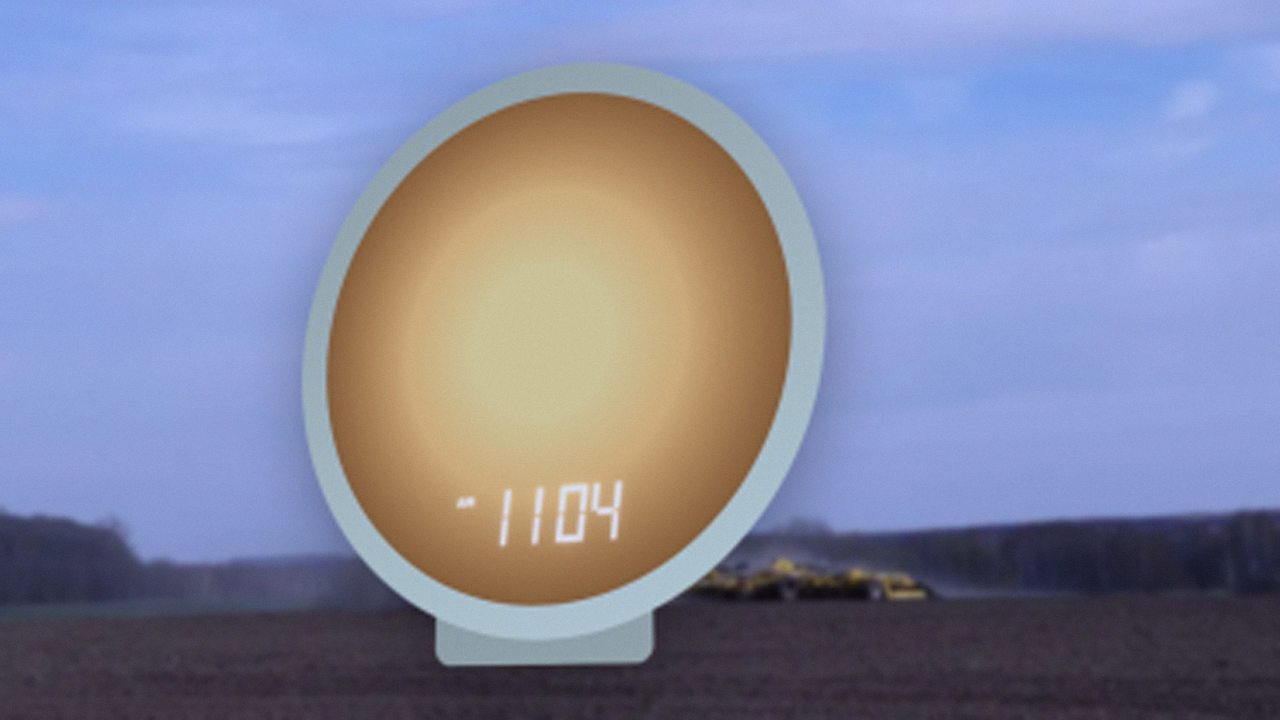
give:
11.04
